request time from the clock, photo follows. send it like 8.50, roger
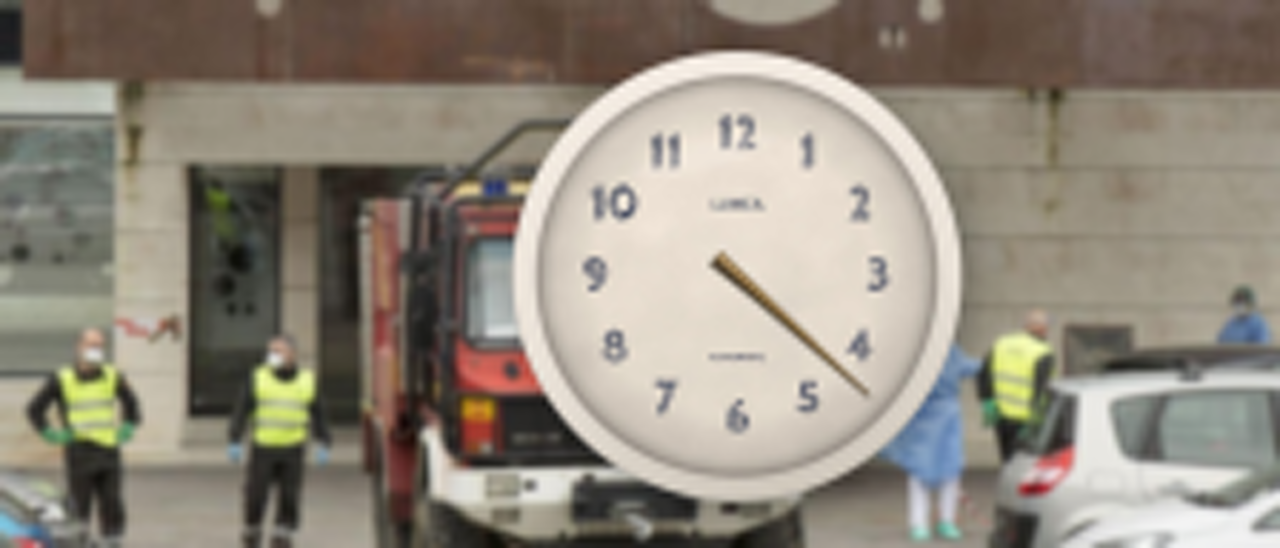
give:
4.22
